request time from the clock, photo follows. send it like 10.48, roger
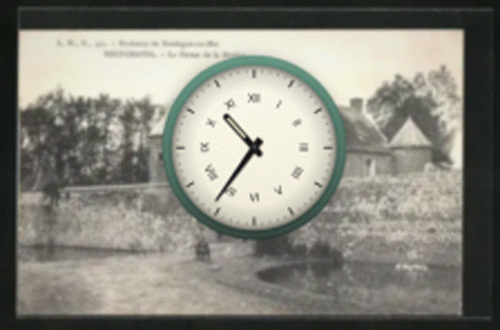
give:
10.36
